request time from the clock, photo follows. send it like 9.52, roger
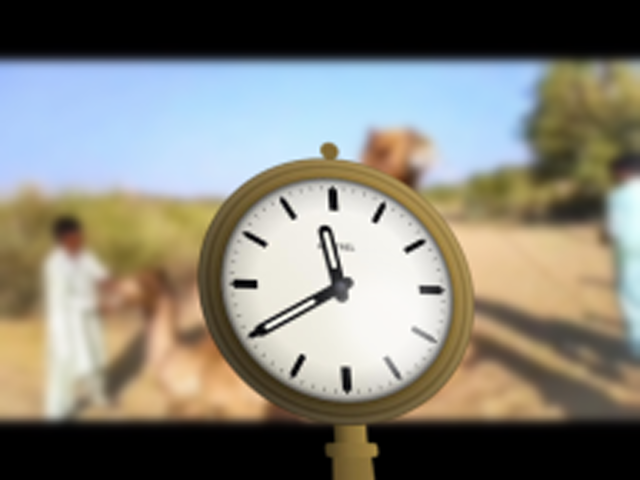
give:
11.40
